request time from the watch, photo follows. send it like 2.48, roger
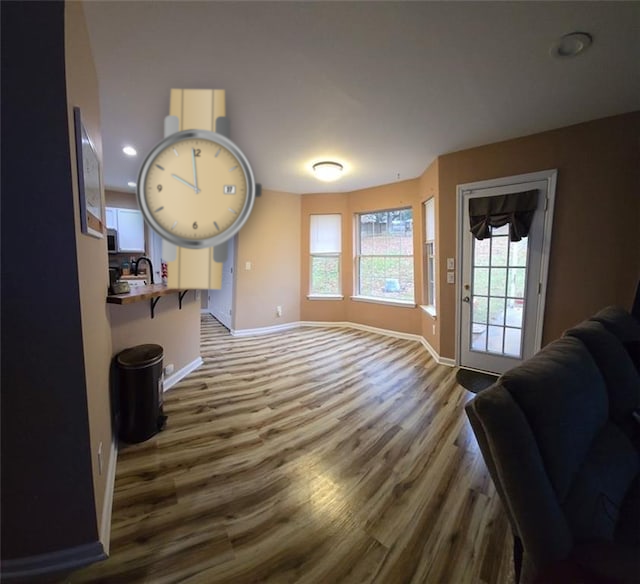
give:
9.59
